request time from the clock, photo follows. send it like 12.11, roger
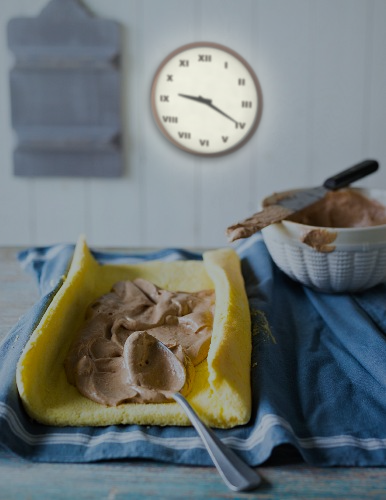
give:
9.20
